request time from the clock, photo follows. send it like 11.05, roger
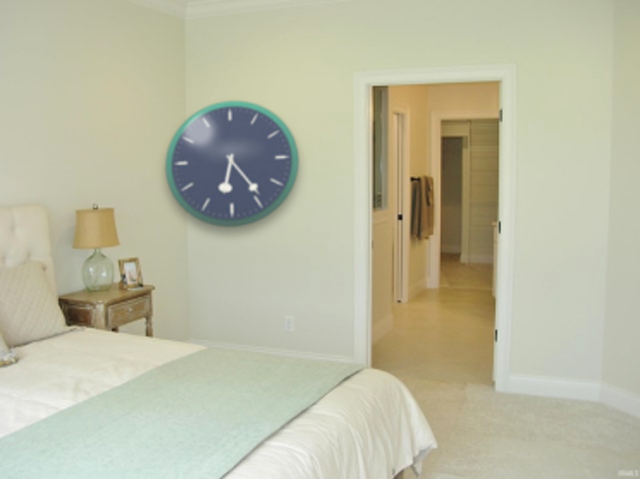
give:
6.24
